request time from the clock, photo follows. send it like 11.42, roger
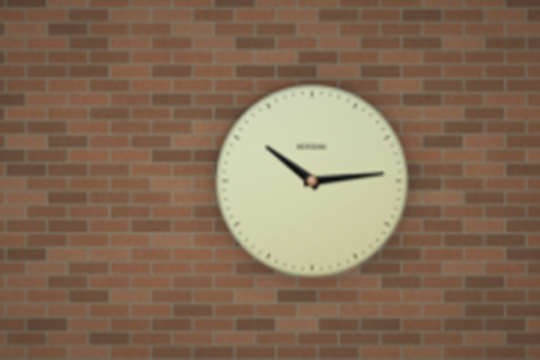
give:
10.14
